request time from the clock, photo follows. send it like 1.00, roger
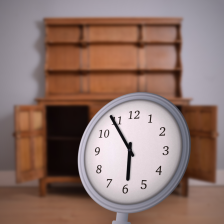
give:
5.54
